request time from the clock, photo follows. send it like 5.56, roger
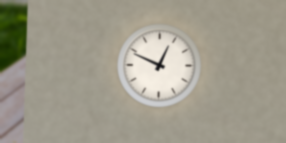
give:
12.49
